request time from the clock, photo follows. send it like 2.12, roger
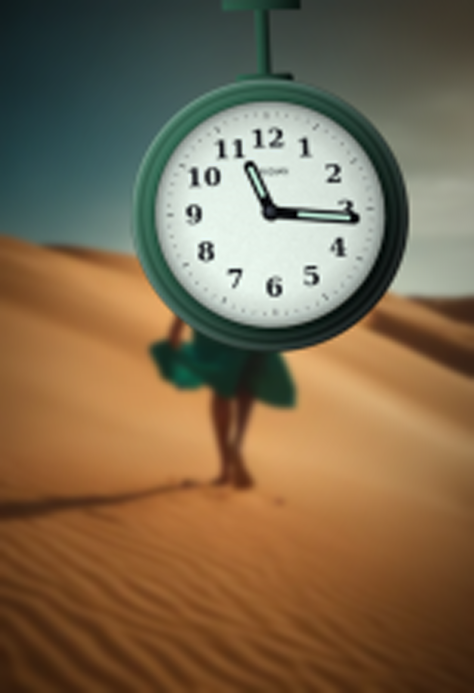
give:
11.16
